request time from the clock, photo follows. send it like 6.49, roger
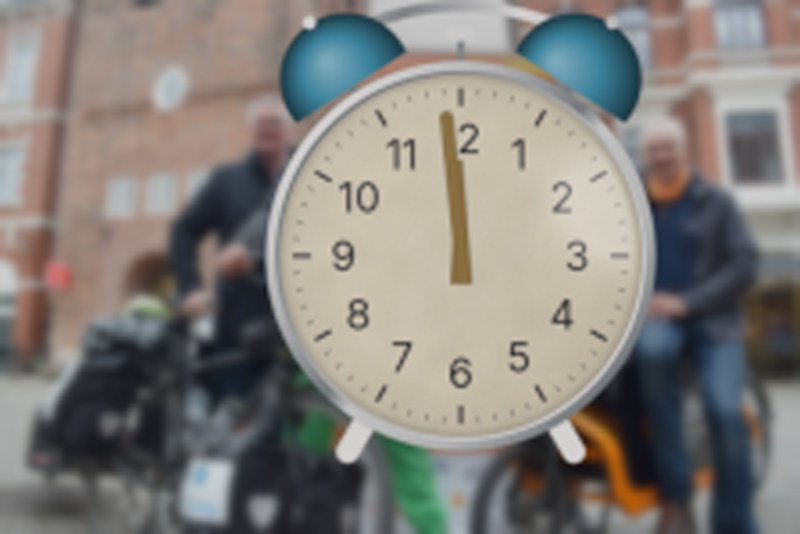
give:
11.59
